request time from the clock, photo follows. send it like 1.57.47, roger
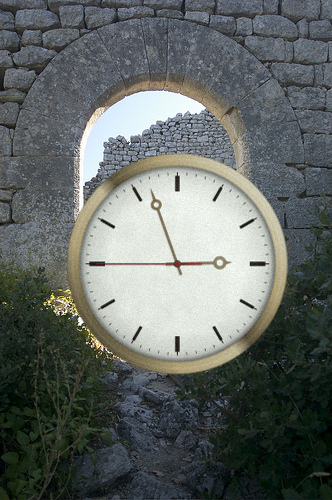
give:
2.56.45
